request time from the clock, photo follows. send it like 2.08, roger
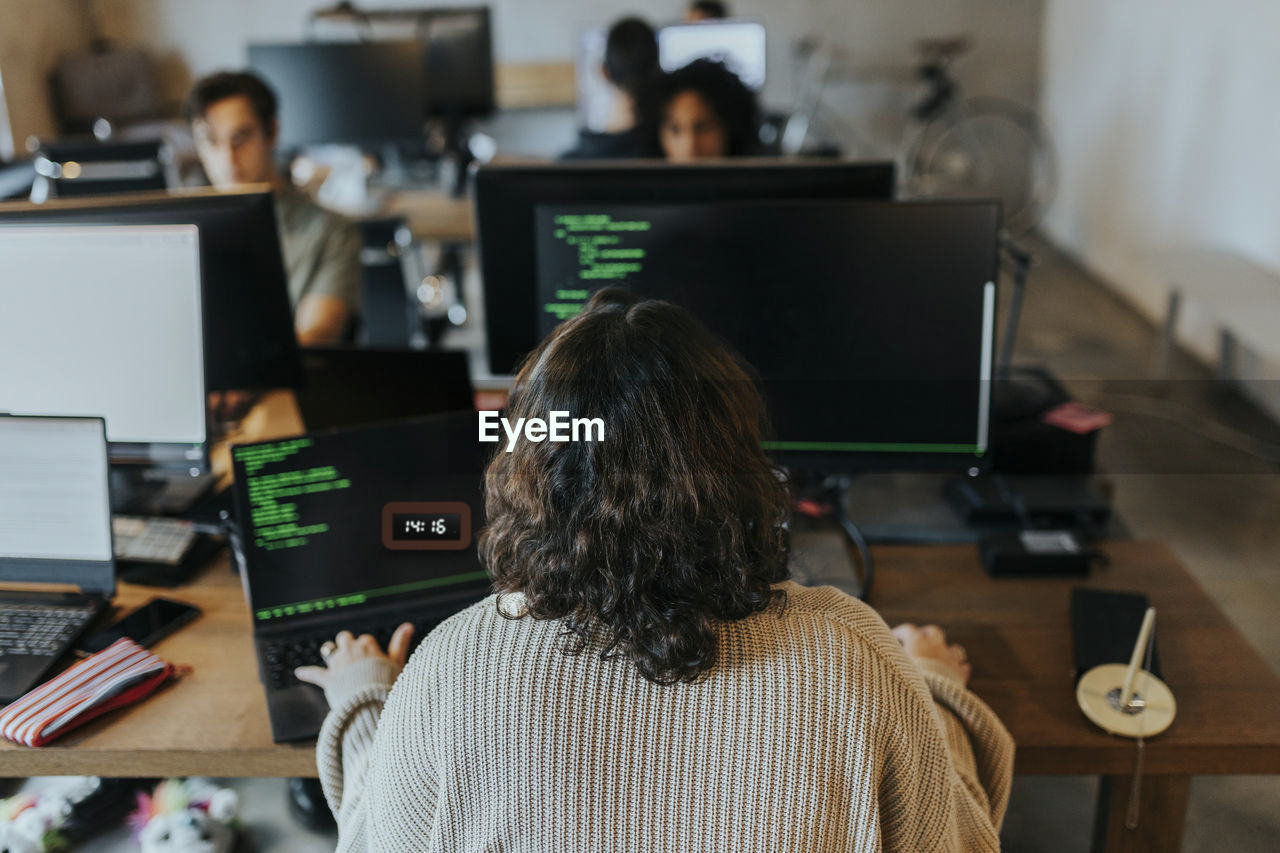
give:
14.16
